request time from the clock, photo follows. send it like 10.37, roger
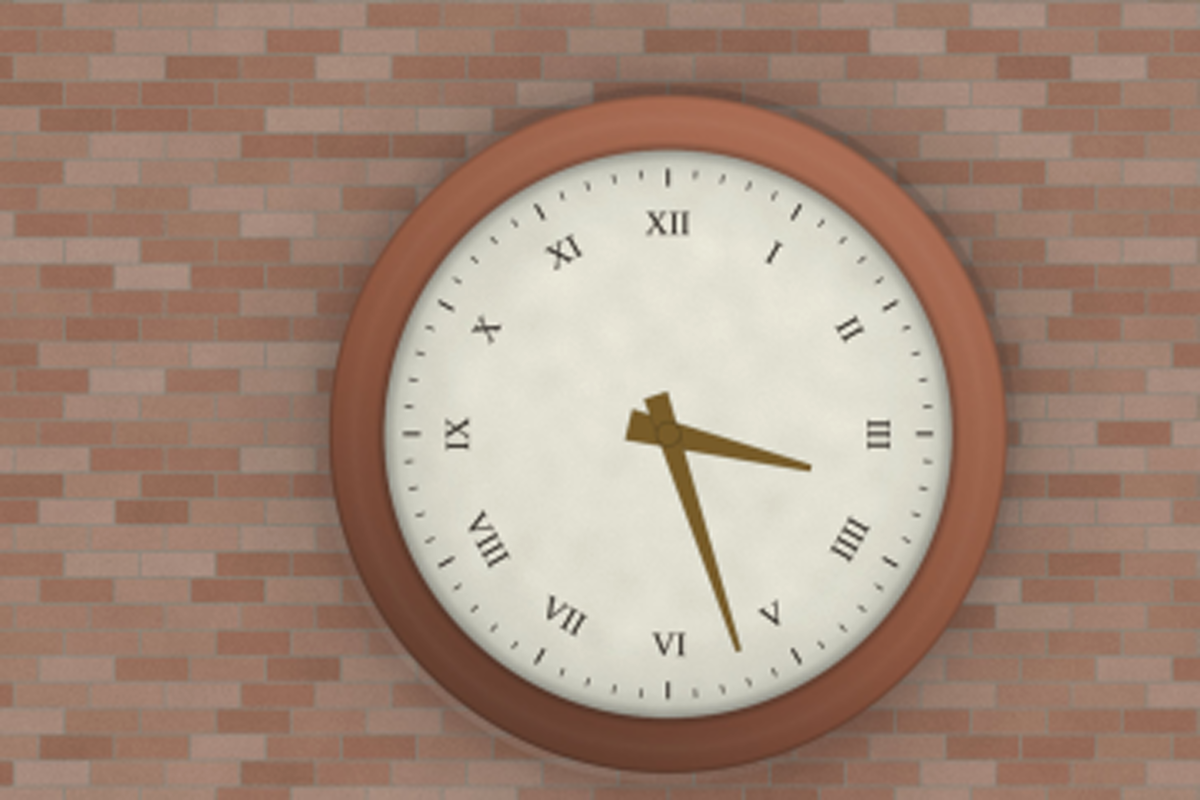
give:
3.27
